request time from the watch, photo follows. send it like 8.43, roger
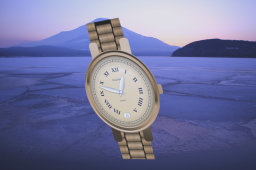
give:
12.48
